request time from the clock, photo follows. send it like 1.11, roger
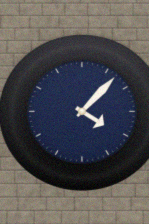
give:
4.07
